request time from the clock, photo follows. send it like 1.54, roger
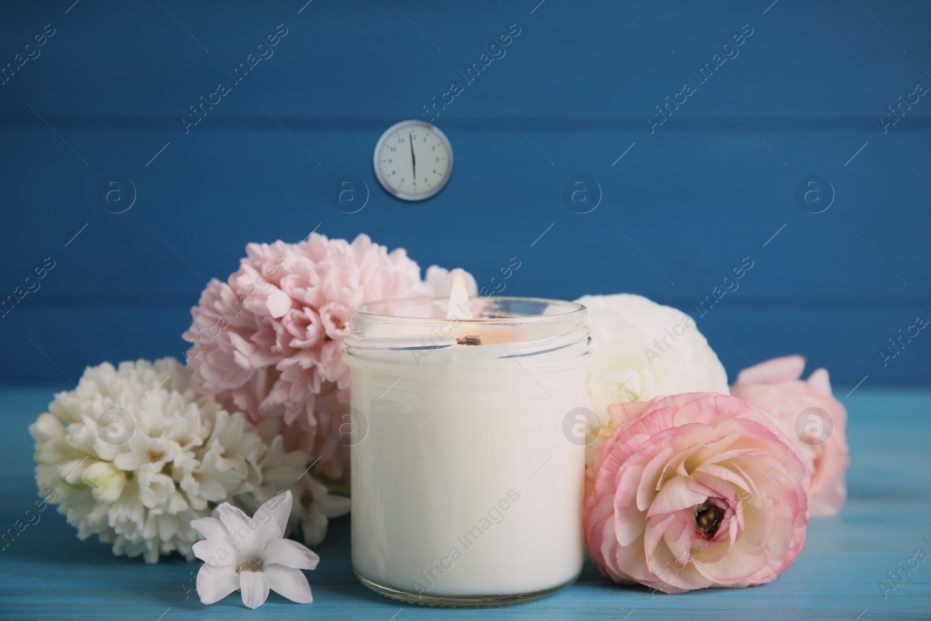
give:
5.59
